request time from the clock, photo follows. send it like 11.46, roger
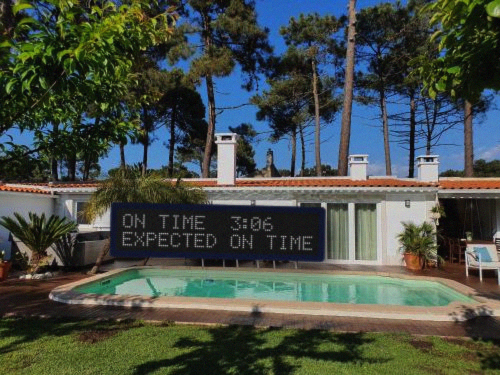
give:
3.06
